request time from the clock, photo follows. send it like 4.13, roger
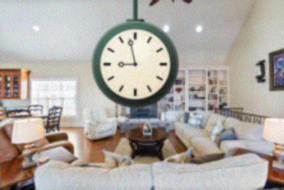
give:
8.58
